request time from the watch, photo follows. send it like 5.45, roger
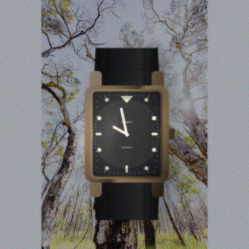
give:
9.58
